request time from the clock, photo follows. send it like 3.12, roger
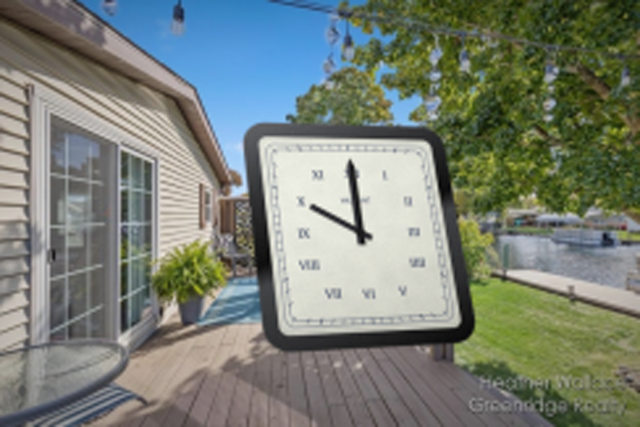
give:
10.00
